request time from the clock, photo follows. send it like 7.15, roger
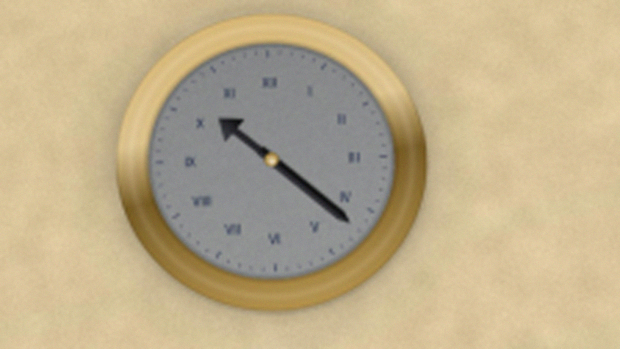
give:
10.22
